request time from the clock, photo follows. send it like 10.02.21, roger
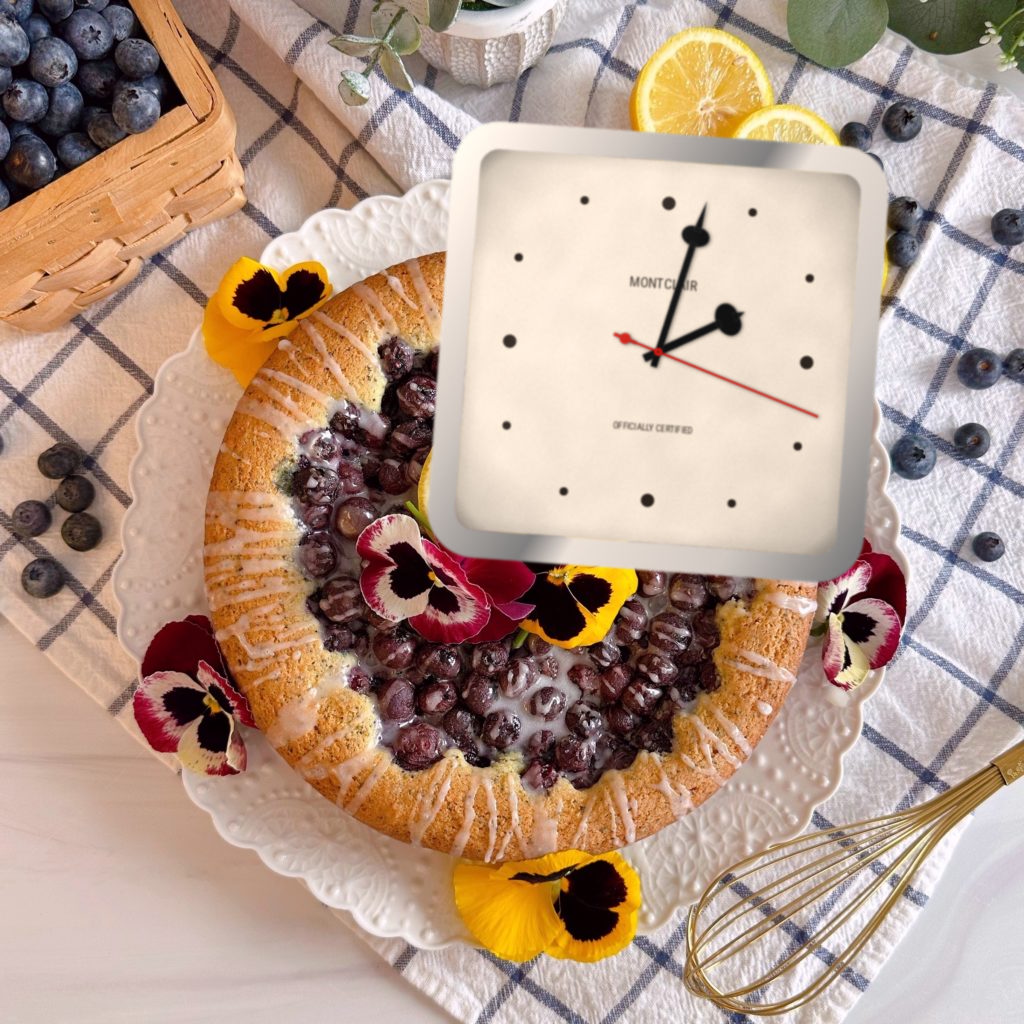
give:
2.02.18
